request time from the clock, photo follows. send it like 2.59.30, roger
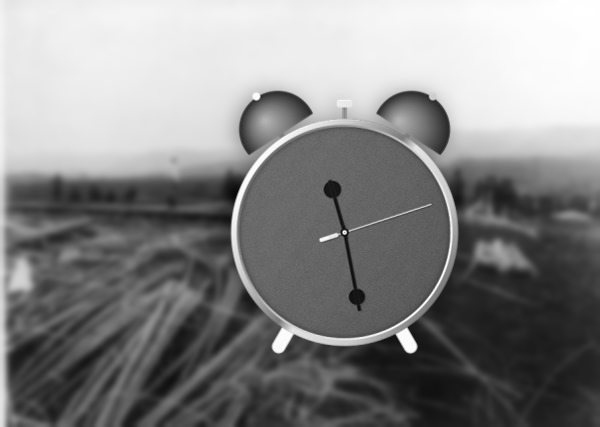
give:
11.28.12
